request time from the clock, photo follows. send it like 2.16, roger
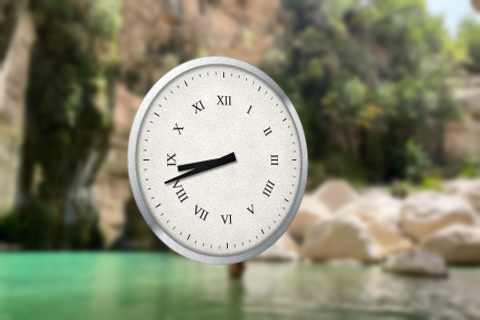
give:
8.42
